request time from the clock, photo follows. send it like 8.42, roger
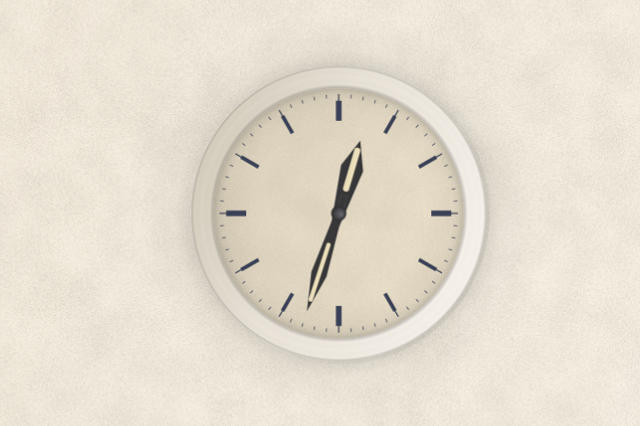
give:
12.33
